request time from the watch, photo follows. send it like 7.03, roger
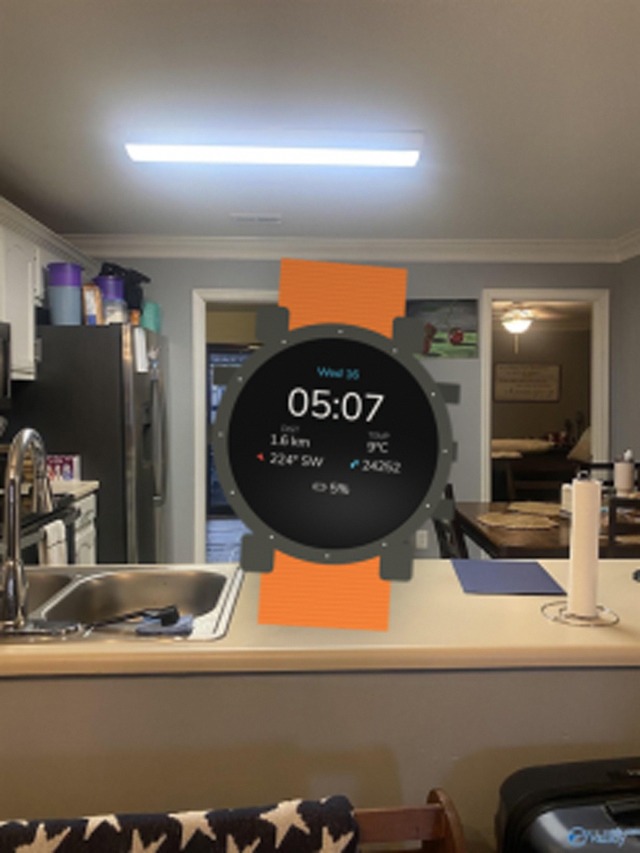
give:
5.07
